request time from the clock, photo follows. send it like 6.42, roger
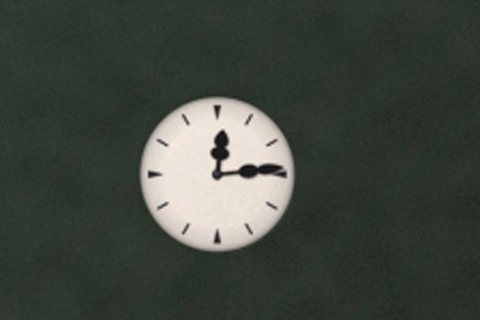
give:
12.14
